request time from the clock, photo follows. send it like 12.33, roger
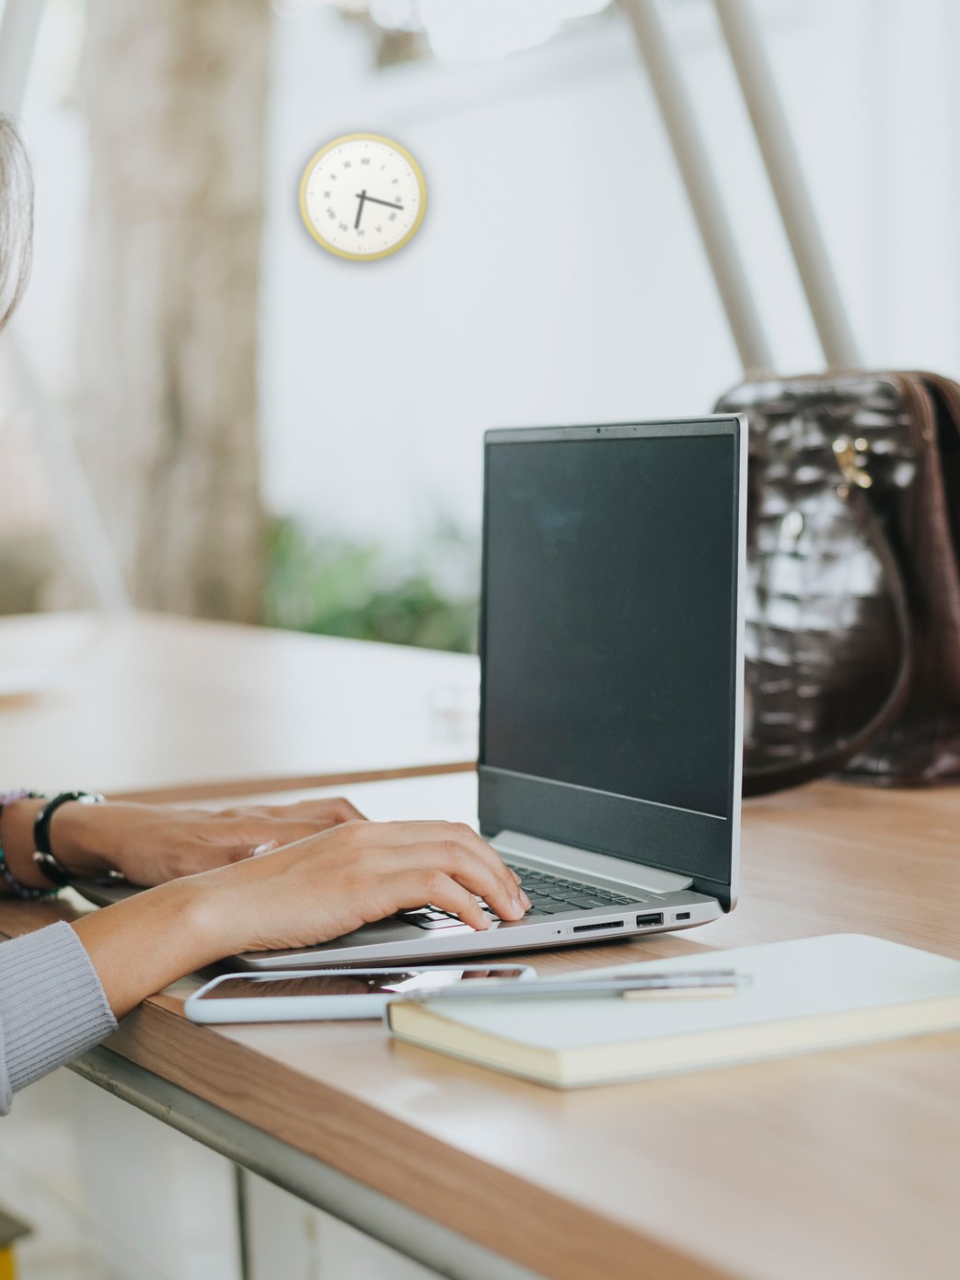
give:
6.17
